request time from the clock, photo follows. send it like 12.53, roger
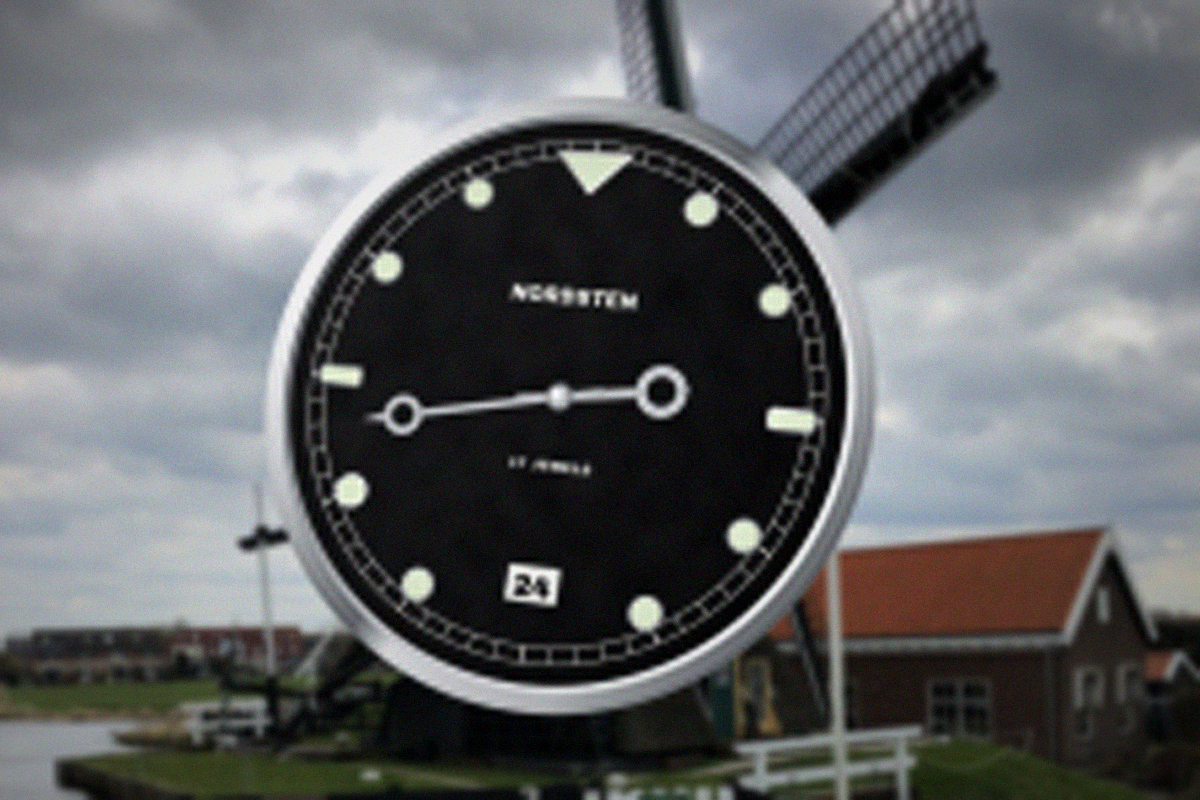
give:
2.43
